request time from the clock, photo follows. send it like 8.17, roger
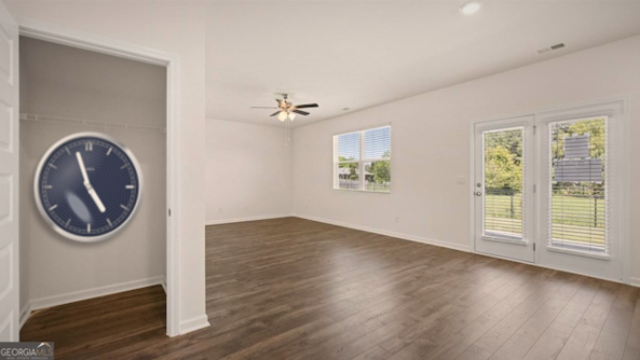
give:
4.57
